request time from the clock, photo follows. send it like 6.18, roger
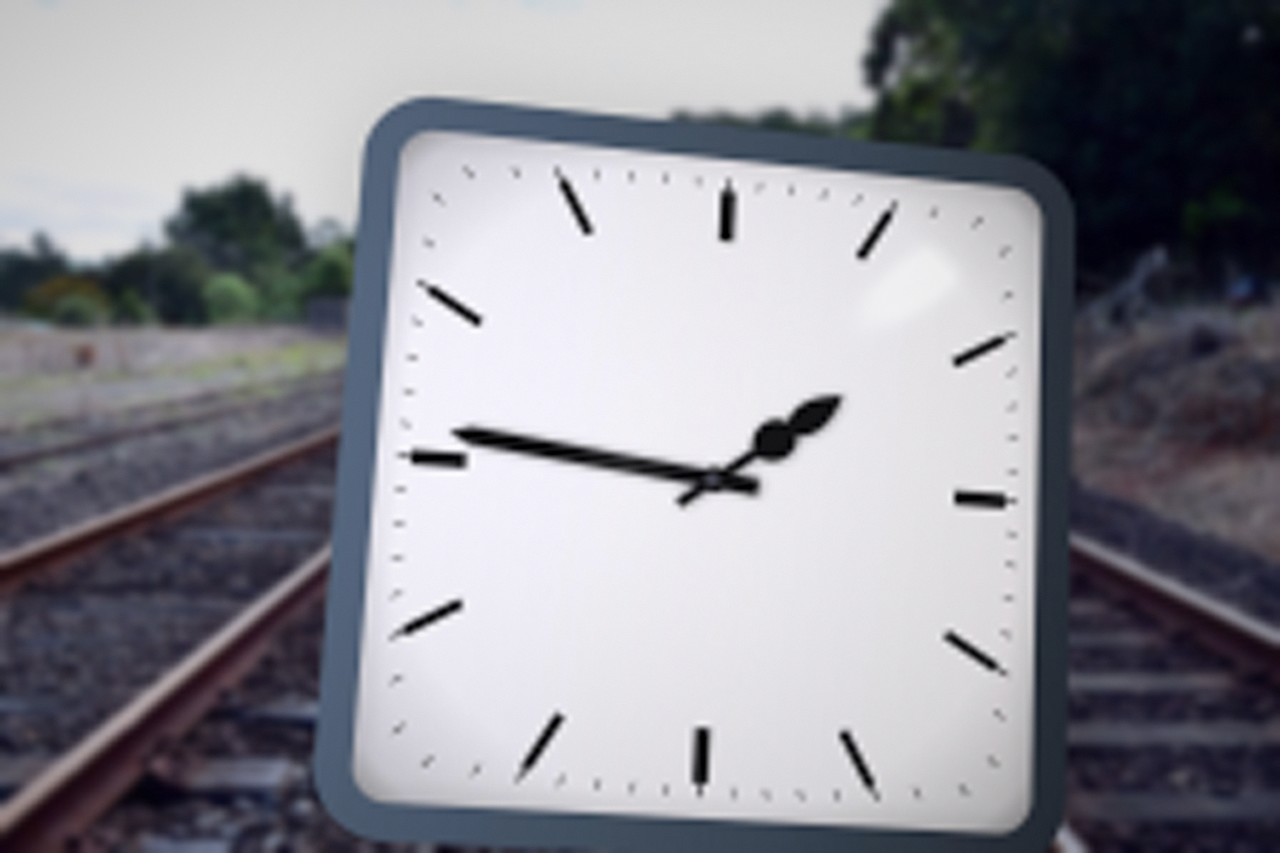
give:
1.46
